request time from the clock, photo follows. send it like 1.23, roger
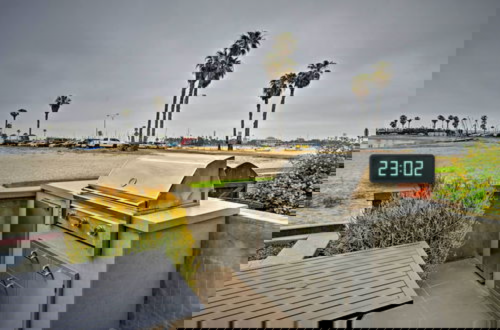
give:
23.02
